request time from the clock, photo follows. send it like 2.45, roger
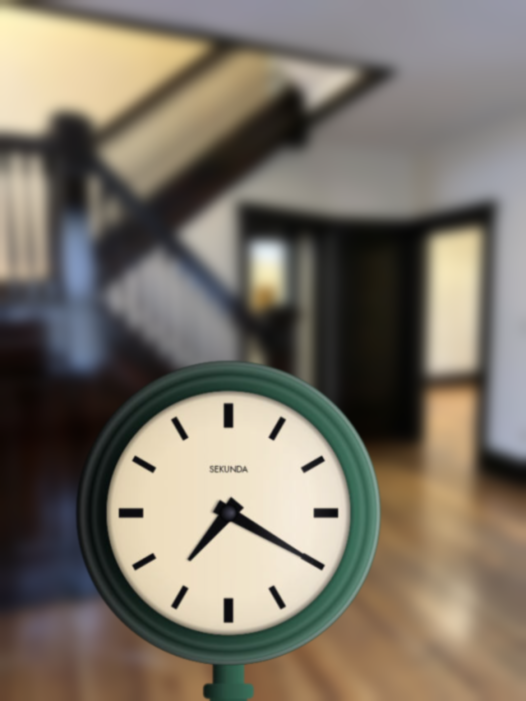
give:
7.20
